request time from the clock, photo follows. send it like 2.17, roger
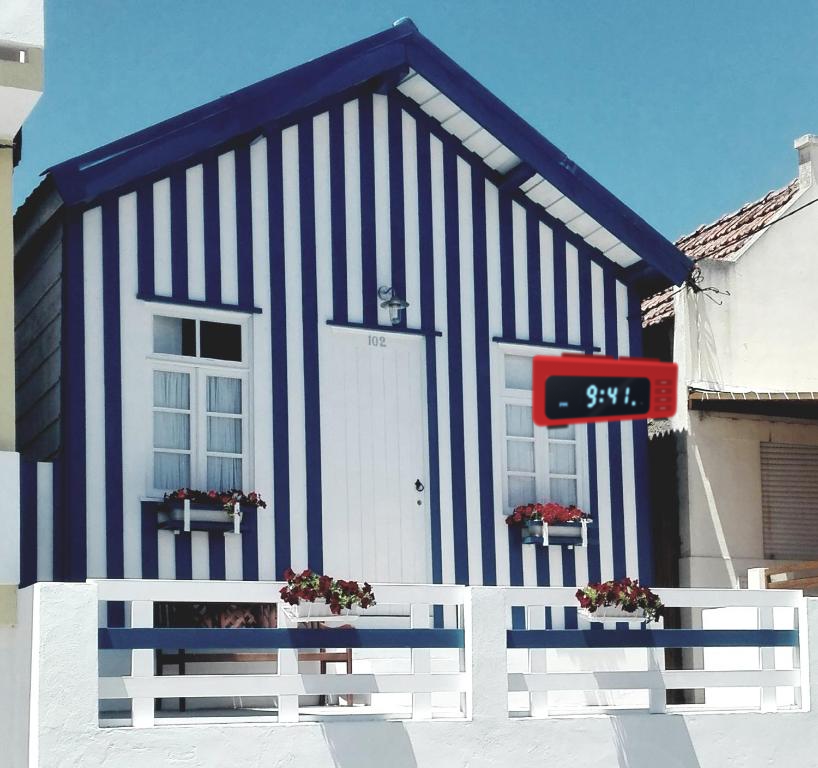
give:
9.41
